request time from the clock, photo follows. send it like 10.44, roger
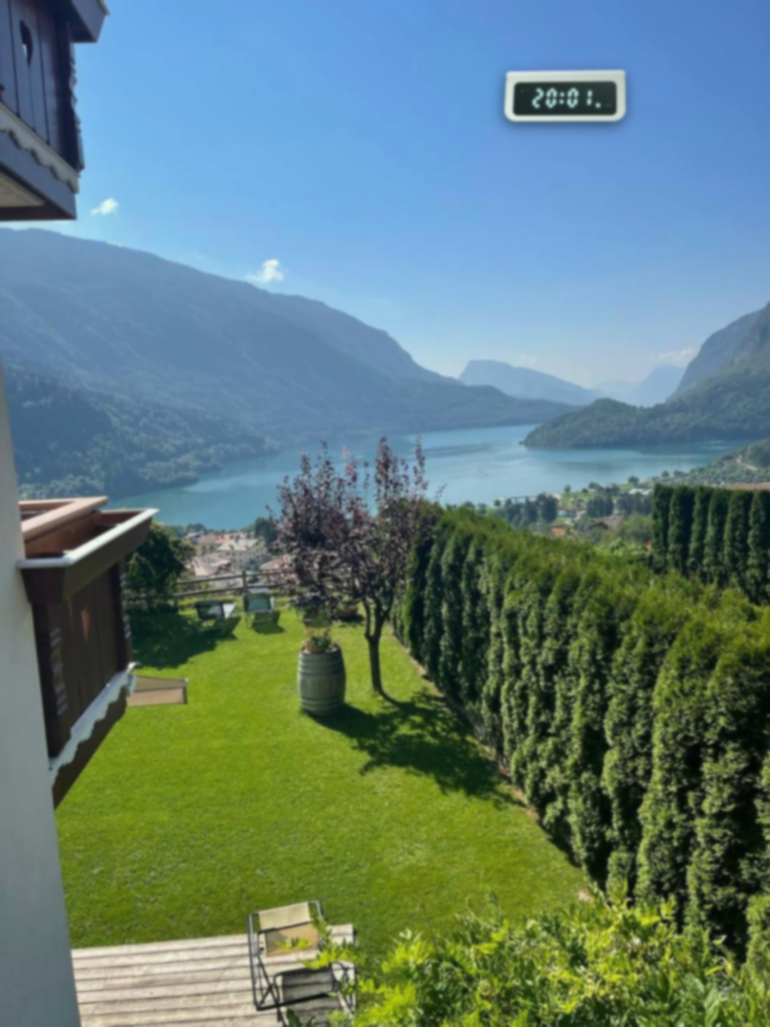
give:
20.01
